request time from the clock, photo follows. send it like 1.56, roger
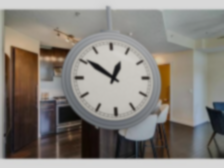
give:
12.51
